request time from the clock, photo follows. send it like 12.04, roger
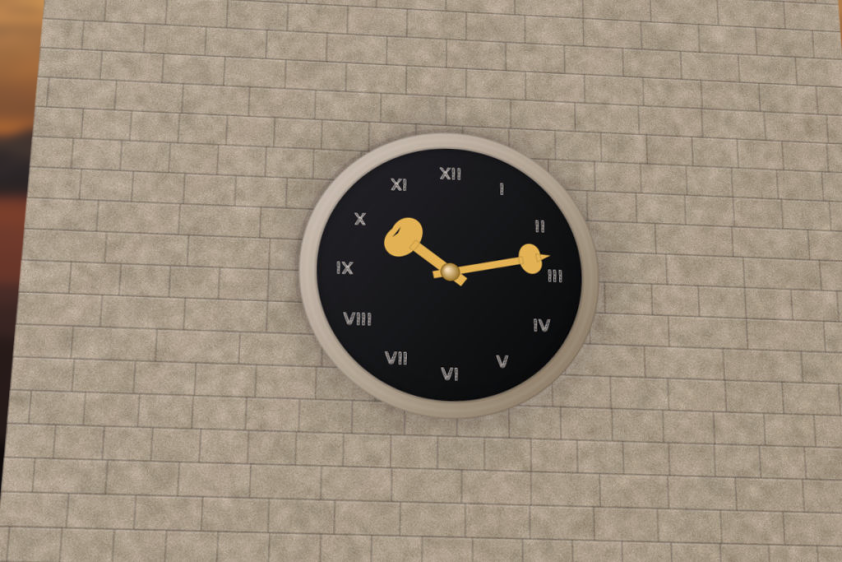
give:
10.13
